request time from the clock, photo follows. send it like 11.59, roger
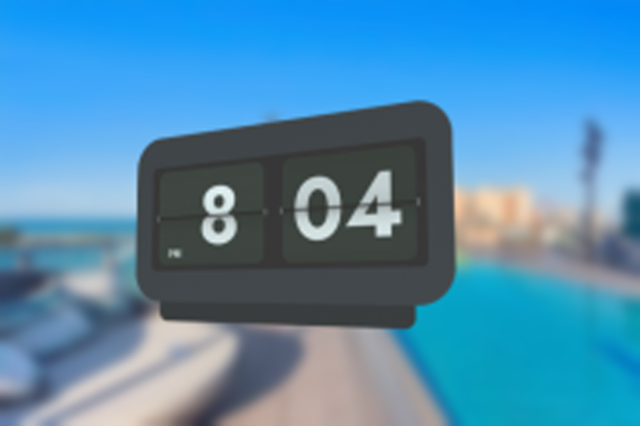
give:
8.04
